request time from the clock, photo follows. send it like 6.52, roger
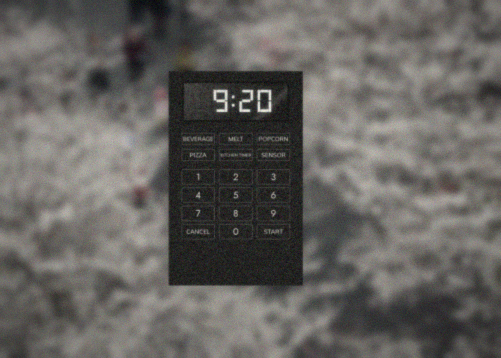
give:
9.20
